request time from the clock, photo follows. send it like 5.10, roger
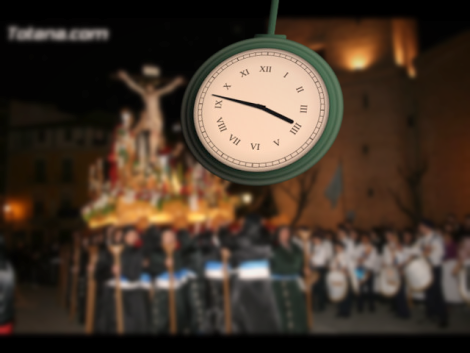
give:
3.47
